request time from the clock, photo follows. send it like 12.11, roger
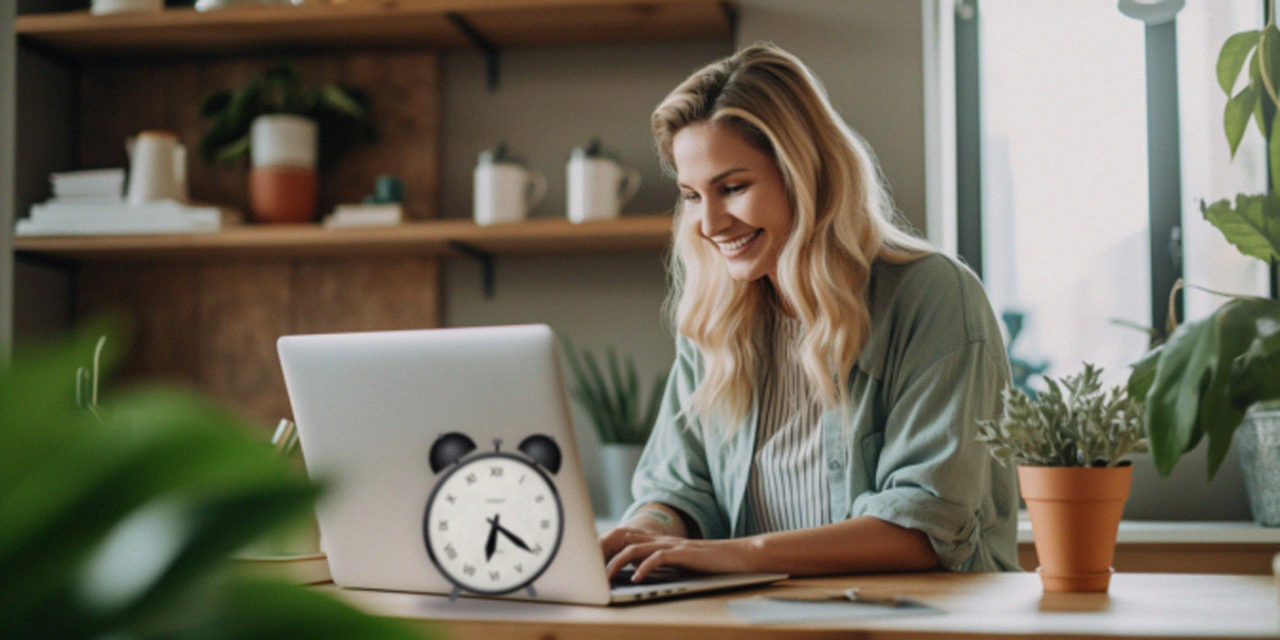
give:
6.21
